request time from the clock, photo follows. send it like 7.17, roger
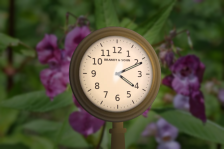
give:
4.11
